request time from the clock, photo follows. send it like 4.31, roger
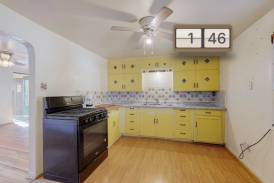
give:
1.46
